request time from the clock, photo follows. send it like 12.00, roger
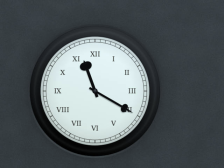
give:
11.20
